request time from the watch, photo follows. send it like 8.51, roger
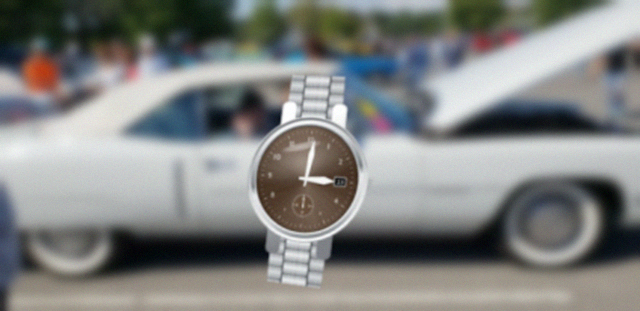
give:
3.01
